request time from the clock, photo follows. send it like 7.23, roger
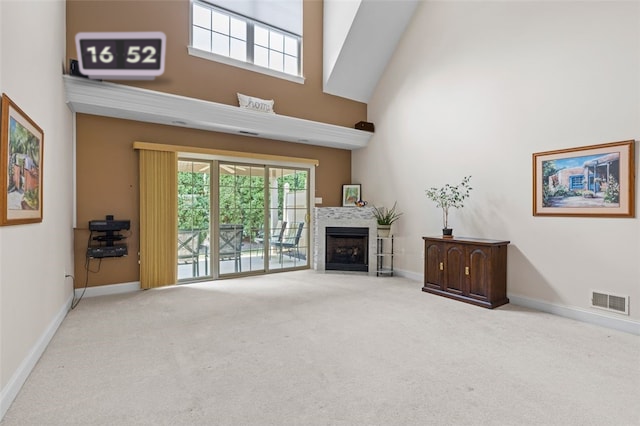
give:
16.52
